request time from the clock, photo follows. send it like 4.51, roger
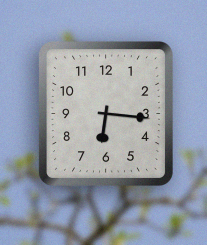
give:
6.16
